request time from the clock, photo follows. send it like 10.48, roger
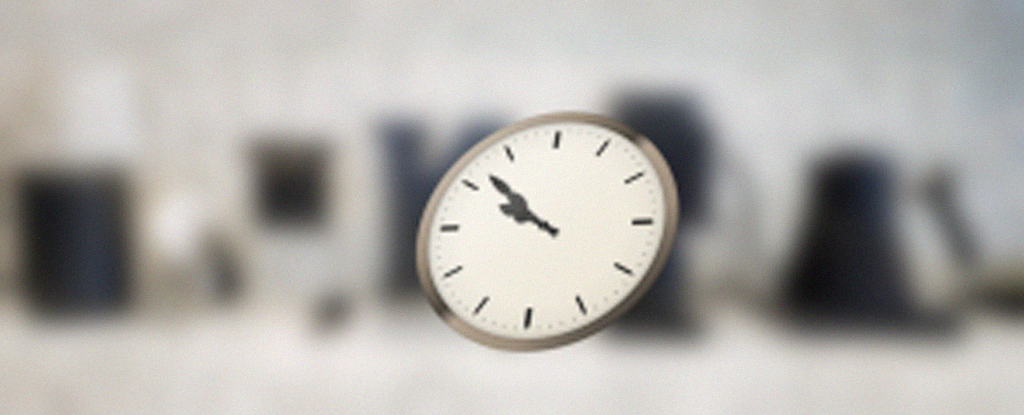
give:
9.52
